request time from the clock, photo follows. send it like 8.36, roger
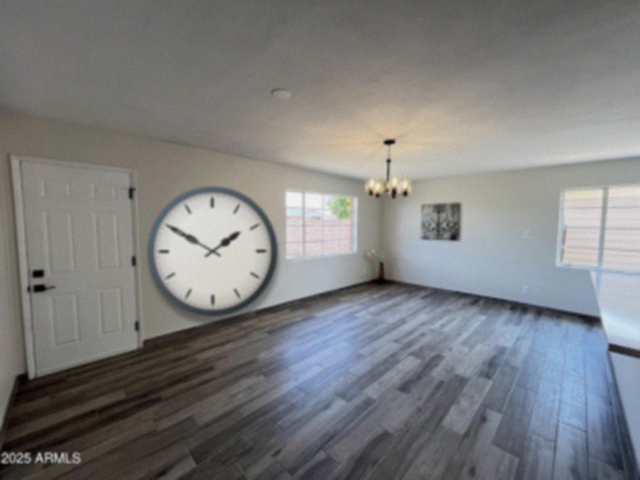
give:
1.50
